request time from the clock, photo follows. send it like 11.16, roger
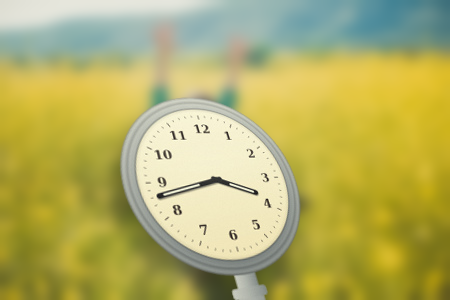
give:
3.43
